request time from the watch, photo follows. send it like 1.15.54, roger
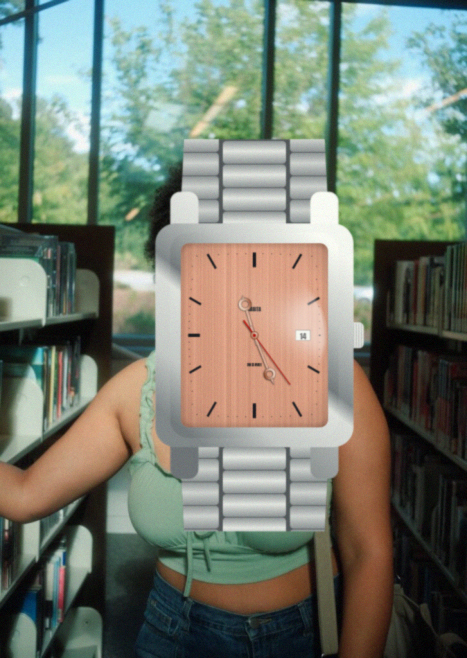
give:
11.26.24
